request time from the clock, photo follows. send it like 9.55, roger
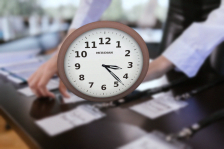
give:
3.23
